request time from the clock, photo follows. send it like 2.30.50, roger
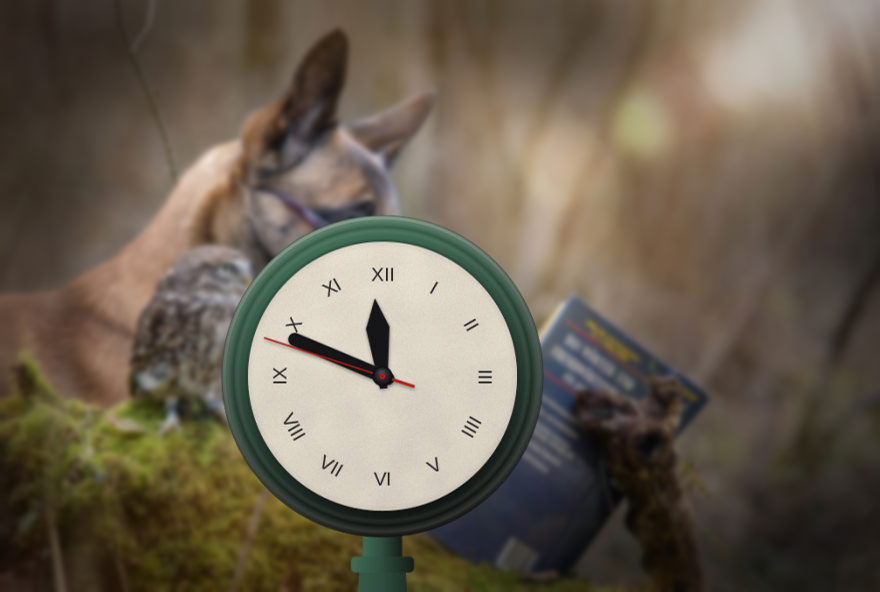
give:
11.48.48
